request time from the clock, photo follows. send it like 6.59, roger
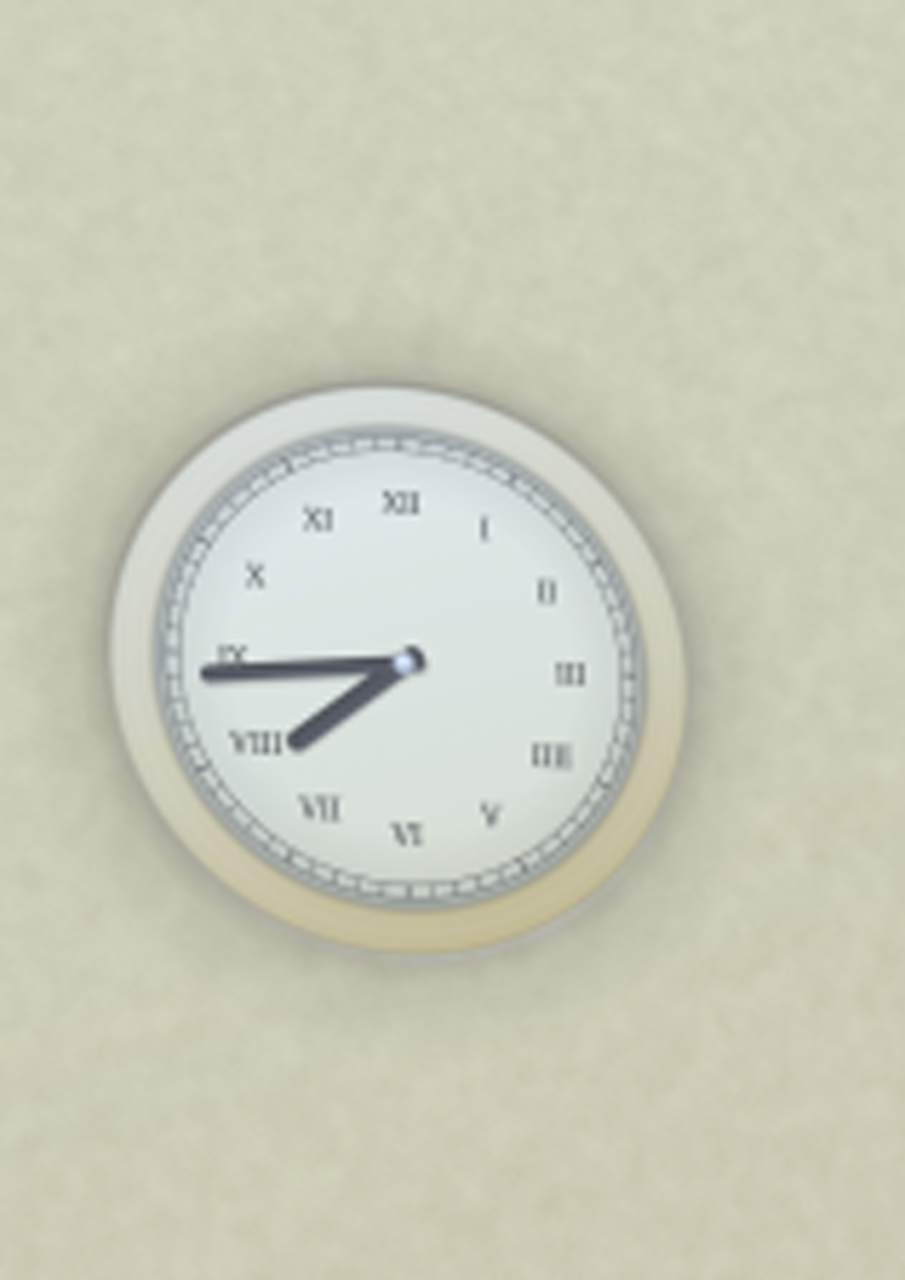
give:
7.44
